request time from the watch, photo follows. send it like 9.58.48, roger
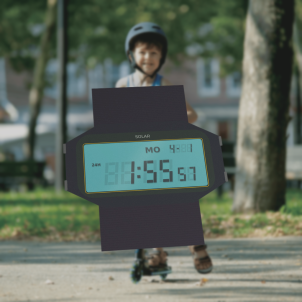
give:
1.55.57
